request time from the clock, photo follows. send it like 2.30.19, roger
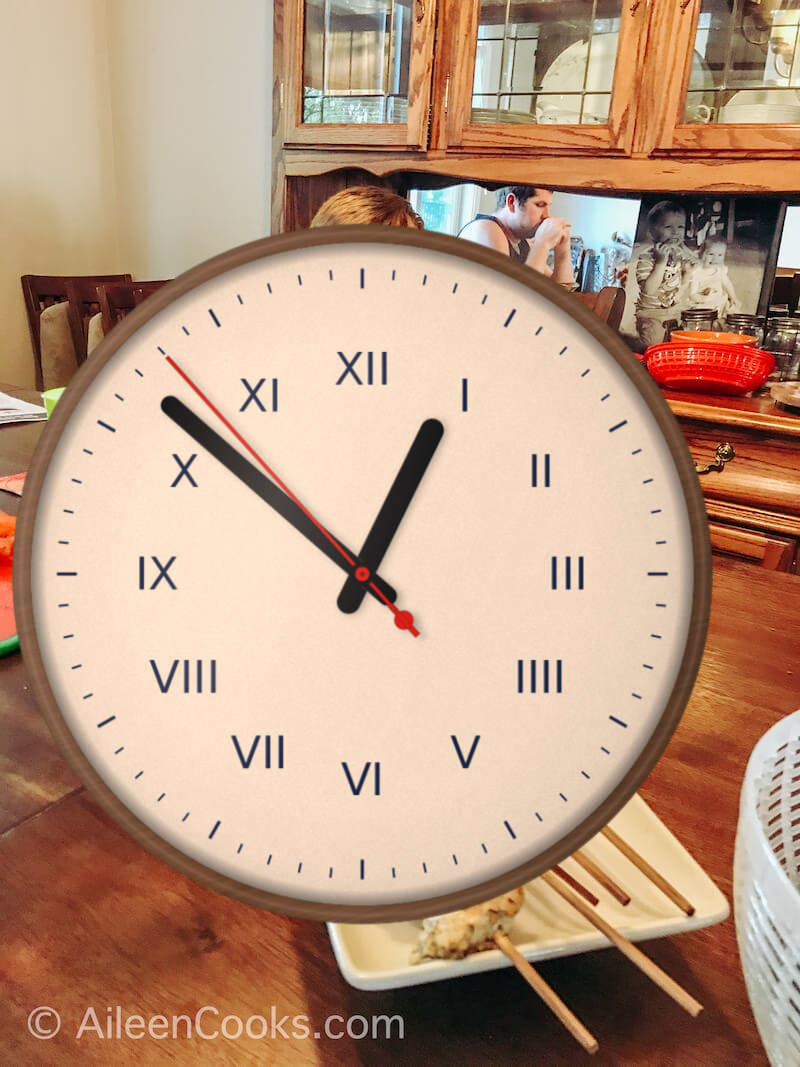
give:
12.51.53
